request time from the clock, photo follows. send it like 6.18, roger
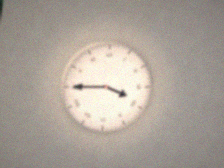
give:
3.45
